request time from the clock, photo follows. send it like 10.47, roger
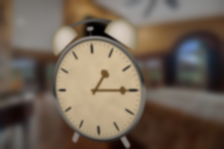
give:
1.15
